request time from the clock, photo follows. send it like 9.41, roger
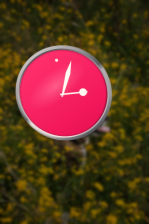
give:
3.04
